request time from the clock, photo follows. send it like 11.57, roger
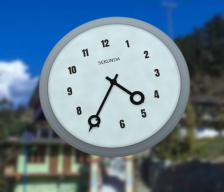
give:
4.36
